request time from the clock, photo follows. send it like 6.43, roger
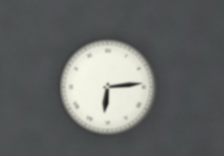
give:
6.14
